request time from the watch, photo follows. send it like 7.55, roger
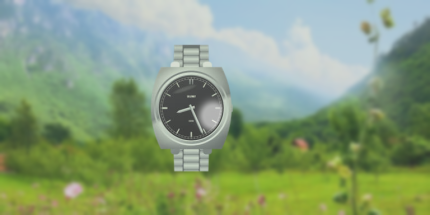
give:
8.26
